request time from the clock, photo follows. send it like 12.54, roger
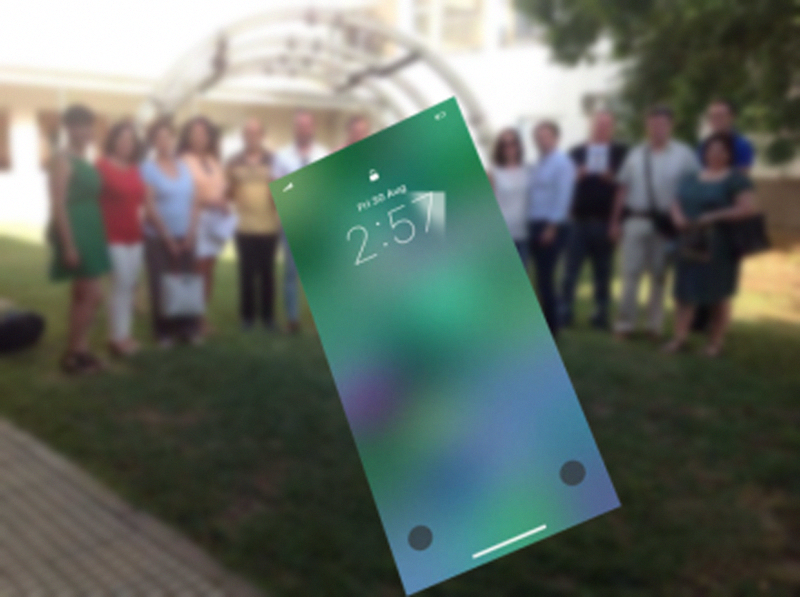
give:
2.57
